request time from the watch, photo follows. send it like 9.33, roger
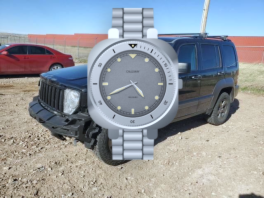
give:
4.41
